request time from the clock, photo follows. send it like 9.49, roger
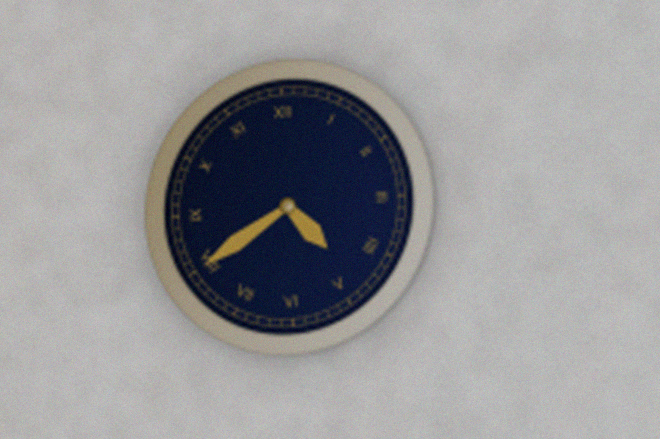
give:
4.40
